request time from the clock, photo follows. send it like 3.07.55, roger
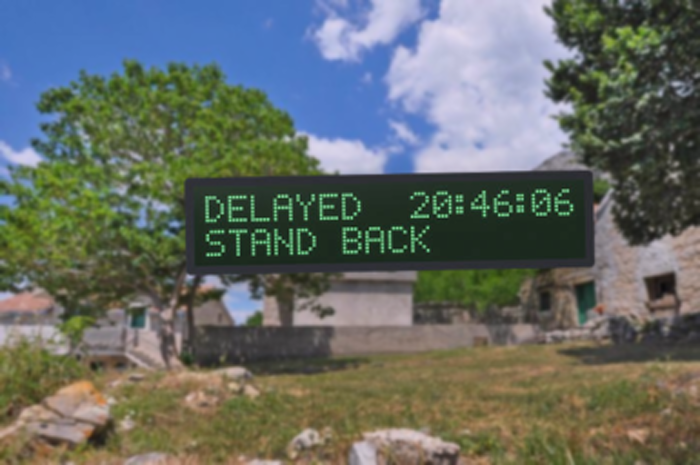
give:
20.46.06
